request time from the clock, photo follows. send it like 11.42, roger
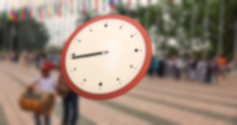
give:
8.44
